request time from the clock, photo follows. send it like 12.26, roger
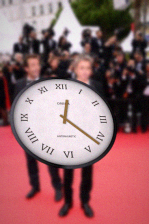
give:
12.22
